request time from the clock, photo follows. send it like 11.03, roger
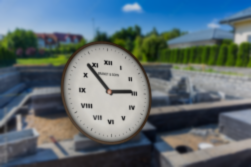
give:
2.53
